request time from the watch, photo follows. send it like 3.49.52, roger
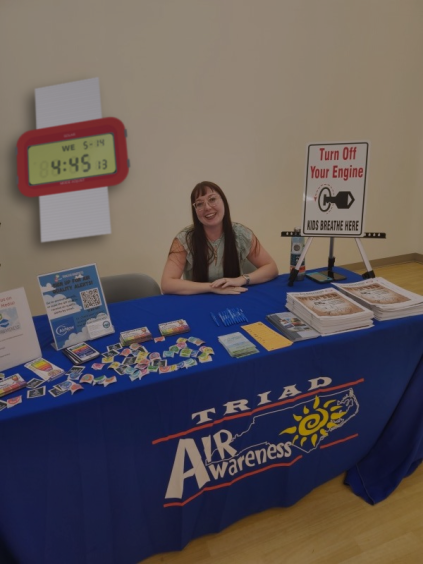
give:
4.45.13
